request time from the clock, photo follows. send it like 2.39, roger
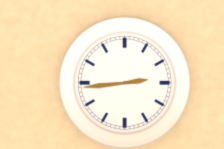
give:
2.44
